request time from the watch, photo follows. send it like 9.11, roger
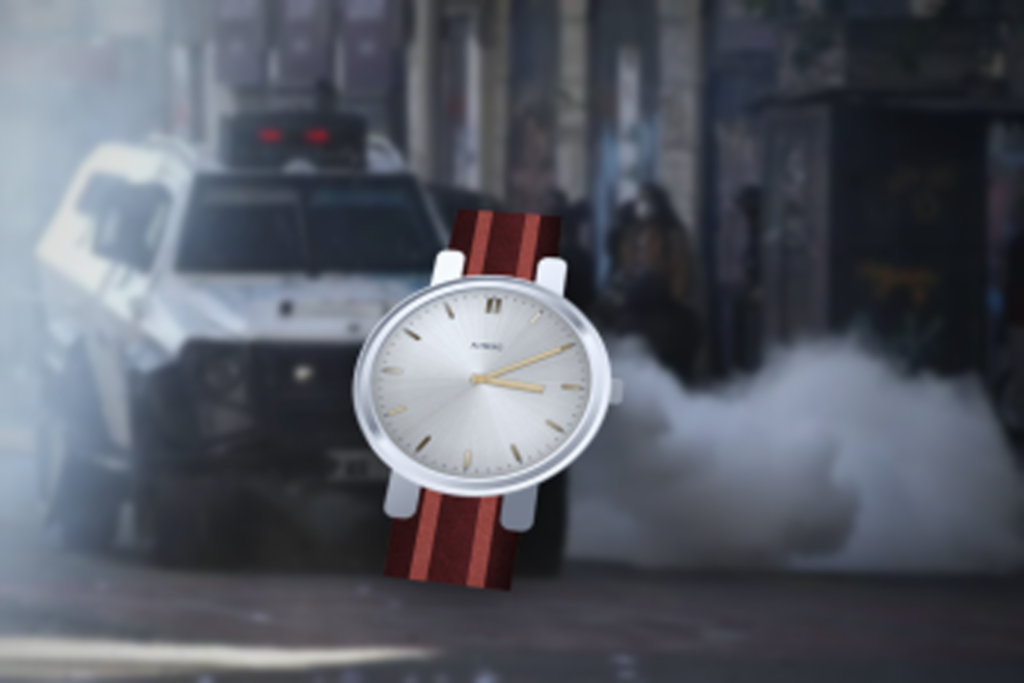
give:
3.10
